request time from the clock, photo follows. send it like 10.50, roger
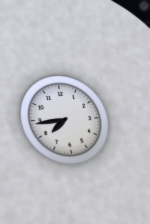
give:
7.44
